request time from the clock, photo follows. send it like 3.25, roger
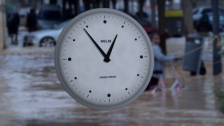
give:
12.54
